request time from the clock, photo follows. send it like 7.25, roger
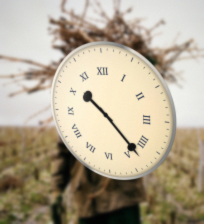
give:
10.23
